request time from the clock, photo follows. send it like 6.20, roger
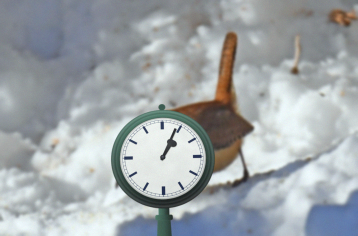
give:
1.04
